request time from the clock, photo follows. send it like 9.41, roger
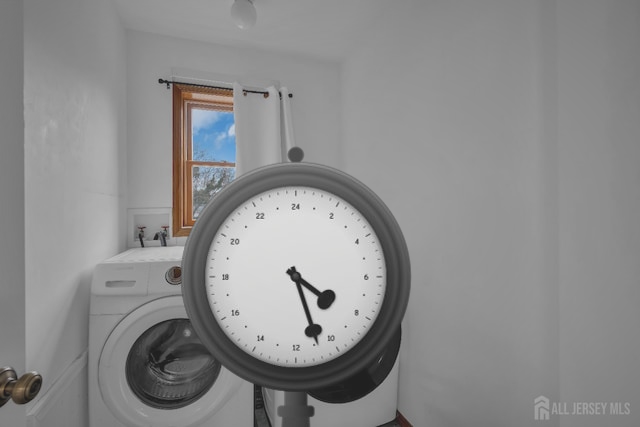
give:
8.27
